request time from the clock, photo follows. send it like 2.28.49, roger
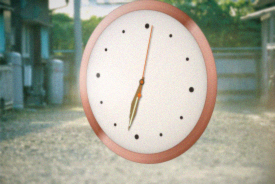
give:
6.32.01
